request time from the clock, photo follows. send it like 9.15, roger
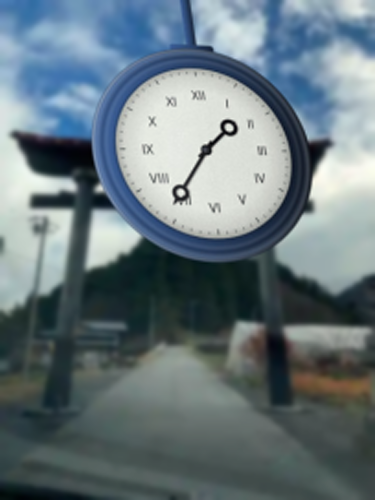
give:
1.36
